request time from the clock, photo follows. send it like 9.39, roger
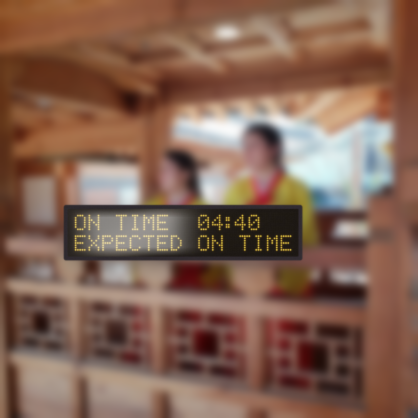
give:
4.40
